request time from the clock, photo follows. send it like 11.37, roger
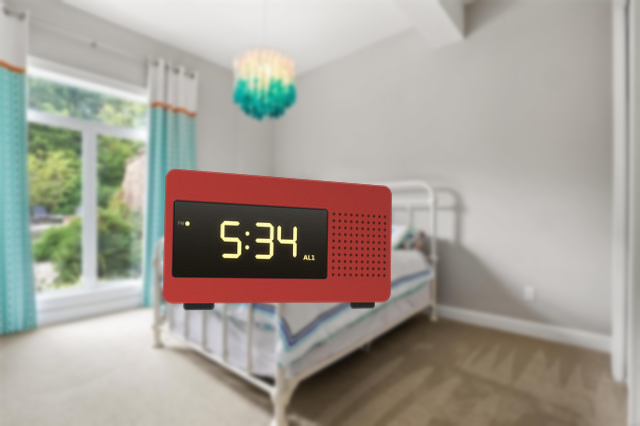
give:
5.34
